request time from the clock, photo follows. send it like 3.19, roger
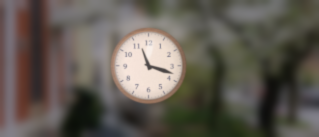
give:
11.18
